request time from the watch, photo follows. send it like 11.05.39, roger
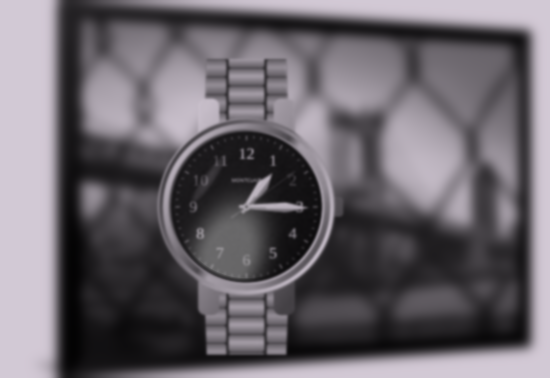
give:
1.15.09
